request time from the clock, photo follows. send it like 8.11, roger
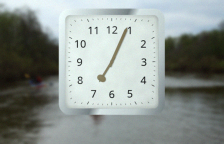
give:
7.04
